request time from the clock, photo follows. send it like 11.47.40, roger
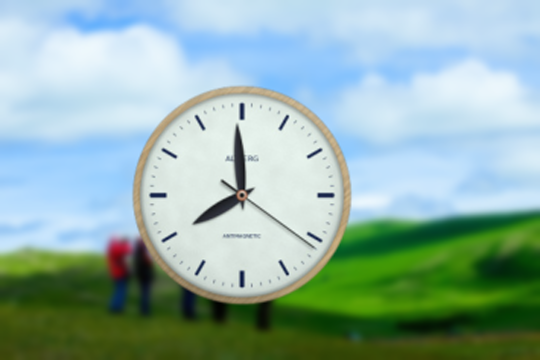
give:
7.59.21
